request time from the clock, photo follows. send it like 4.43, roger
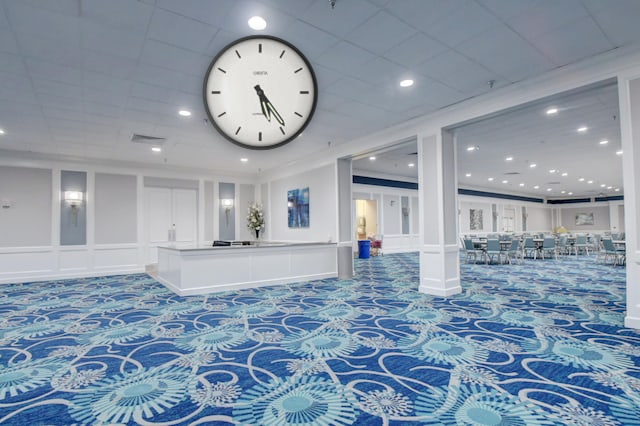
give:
5.24
